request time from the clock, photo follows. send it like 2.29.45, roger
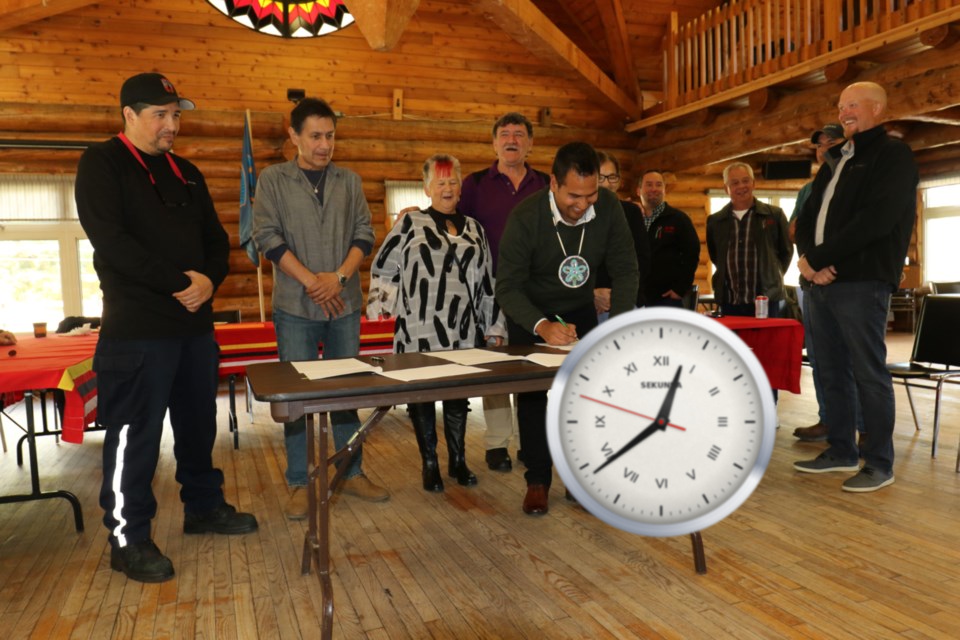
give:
12.38.48
